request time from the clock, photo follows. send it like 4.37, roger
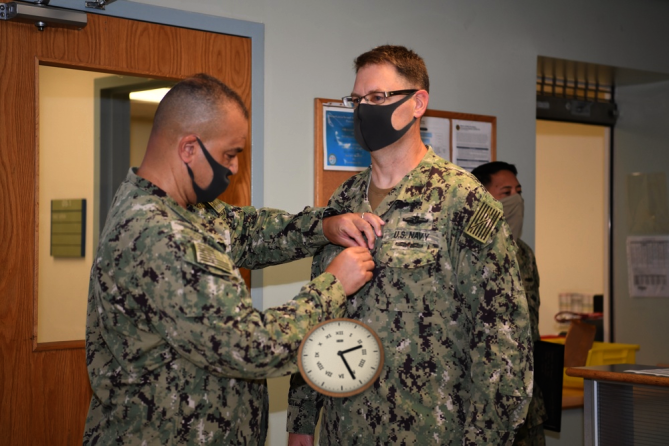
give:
2.26
